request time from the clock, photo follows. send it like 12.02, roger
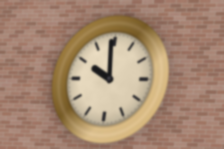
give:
9.59
